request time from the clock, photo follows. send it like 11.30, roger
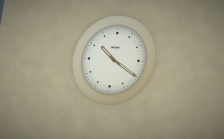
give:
10.20
